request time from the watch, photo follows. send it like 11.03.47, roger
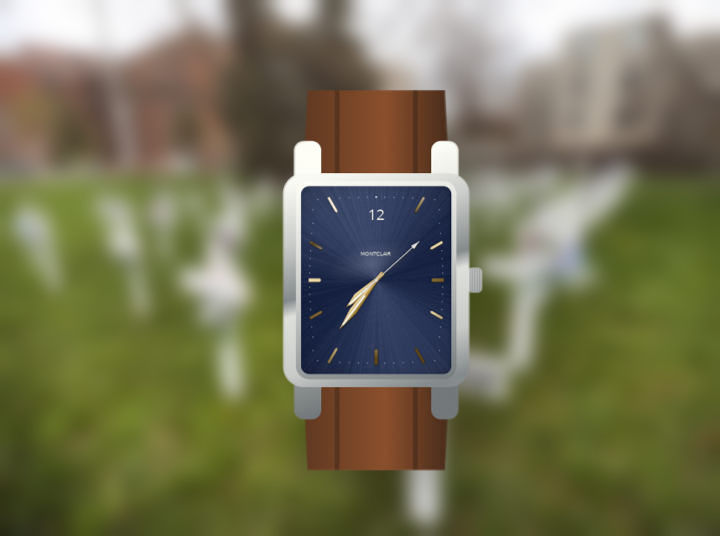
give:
7.36.08
